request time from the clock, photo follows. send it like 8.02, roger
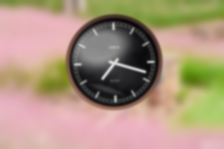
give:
7.18
